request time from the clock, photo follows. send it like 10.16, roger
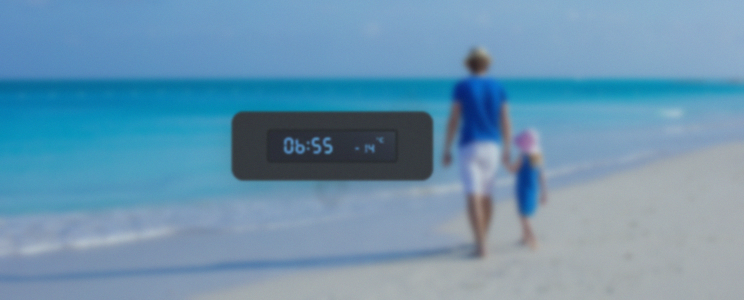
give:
6.55
